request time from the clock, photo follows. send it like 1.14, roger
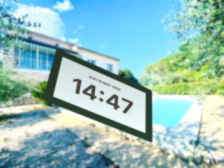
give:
14.47
